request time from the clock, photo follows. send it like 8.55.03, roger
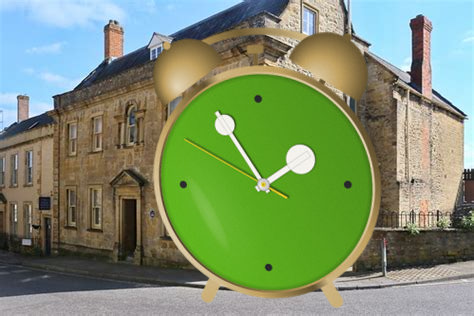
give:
1.54.50
